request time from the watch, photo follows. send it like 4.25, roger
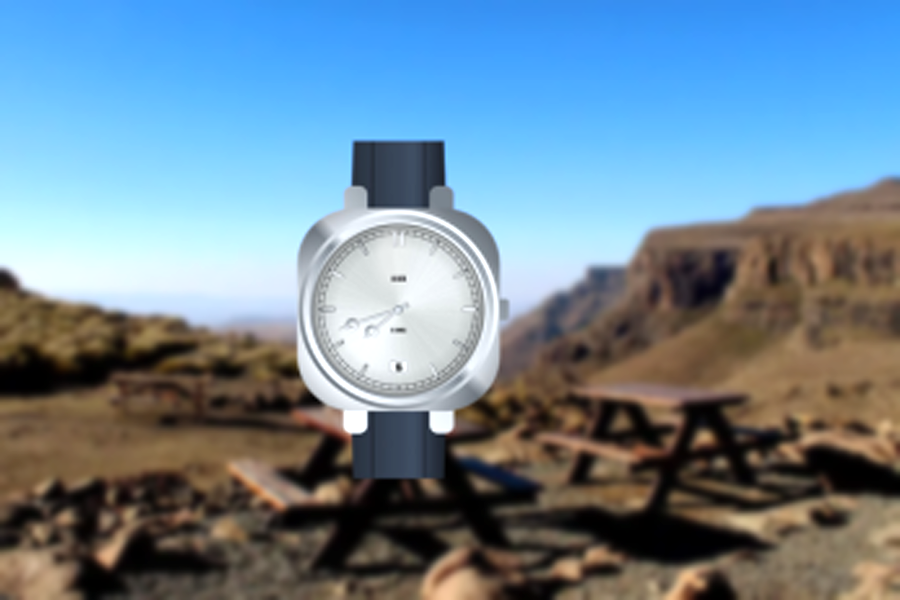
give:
7.42
